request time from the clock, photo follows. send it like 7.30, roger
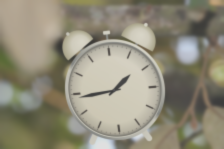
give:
1.44
